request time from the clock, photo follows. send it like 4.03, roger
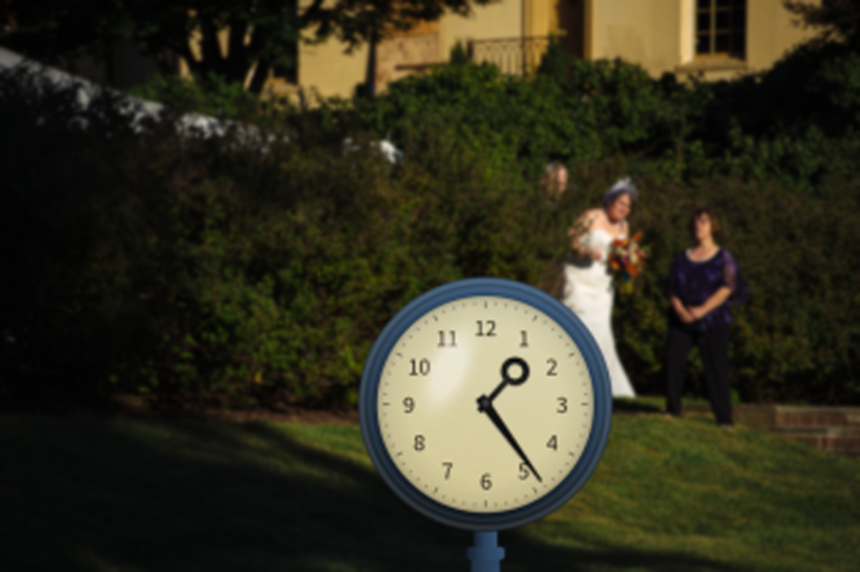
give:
1.24
